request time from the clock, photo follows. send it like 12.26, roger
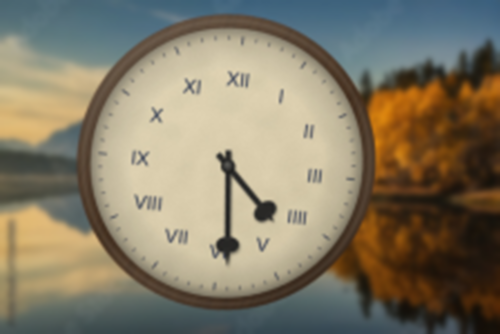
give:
4.29
